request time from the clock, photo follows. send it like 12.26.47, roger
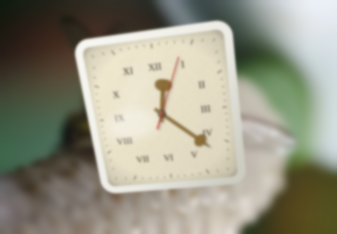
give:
12.22.04
